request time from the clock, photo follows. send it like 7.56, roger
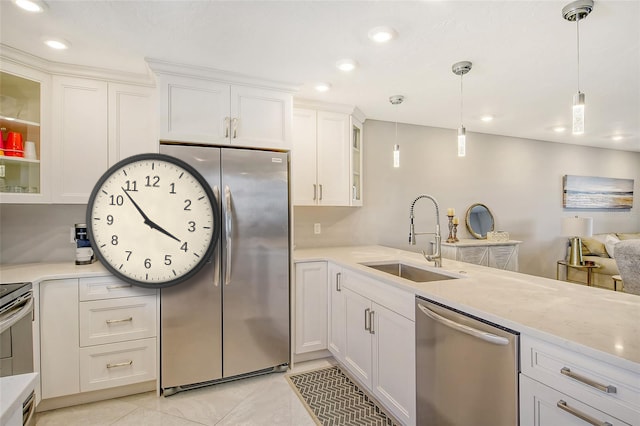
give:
3.53
